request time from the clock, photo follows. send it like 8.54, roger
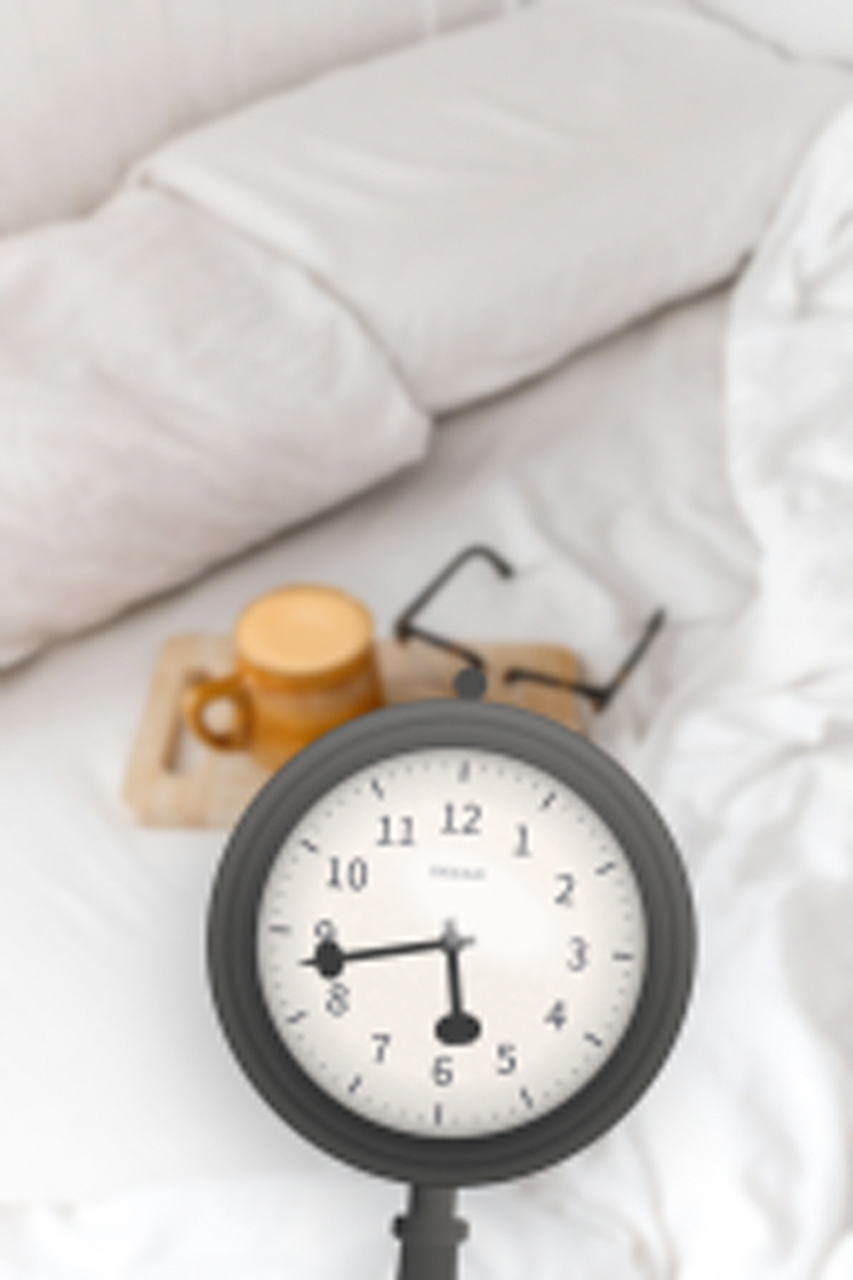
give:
5.43
